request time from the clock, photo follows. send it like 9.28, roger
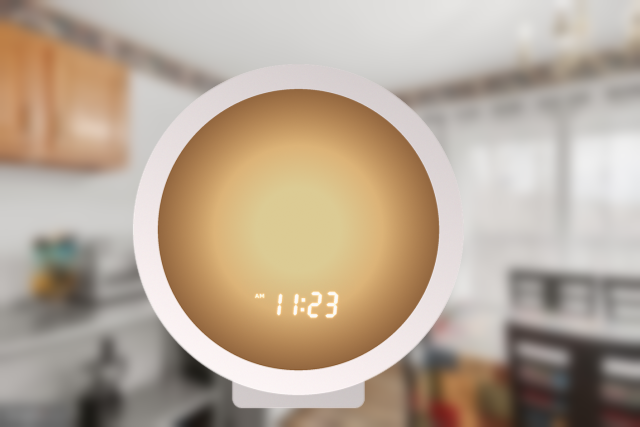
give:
11.23
